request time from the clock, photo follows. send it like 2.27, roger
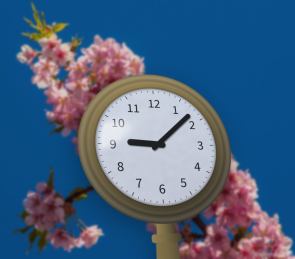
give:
9.08
